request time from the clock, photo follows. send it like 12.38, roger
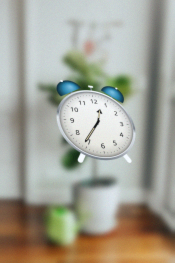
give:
12.36
